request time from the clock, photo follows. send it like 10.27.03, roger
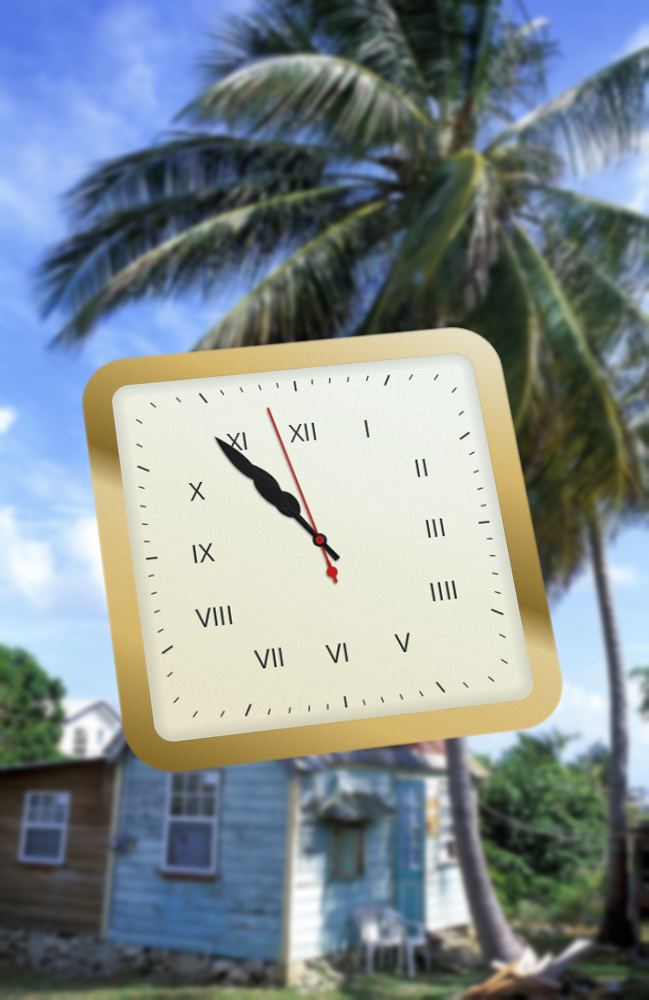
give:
10.53.58
